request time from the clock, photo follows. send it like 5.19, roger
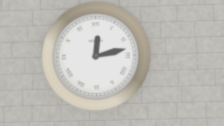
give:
12.13
